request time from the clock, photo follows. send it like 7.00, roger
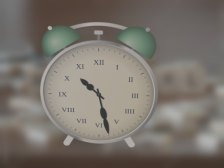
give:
10.28
